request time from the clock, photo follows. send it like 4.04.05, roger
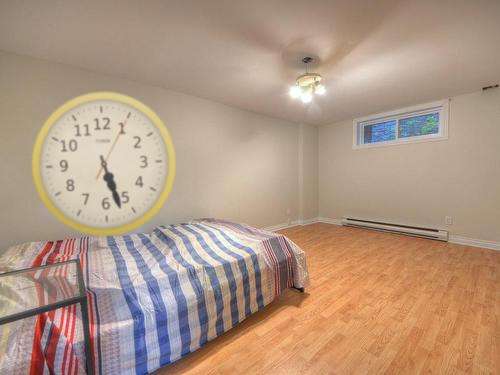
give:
5.27.05
